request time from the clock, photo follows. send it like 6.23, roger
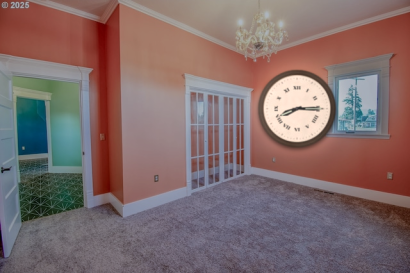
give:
8.15
